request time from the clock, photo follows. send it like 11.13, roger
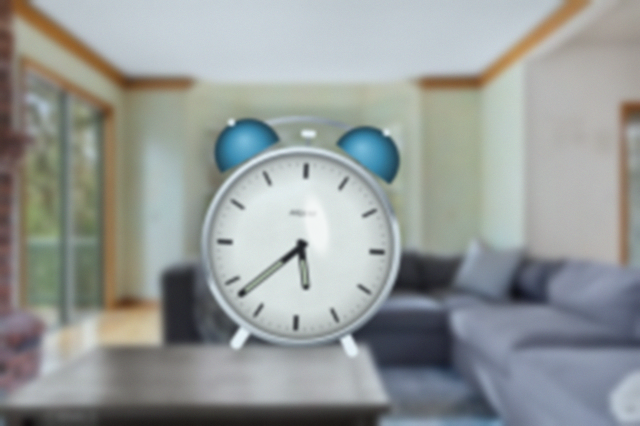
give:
5.38
